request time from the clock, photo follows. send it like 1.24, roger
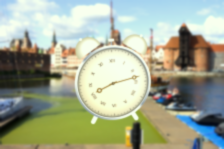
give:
8.13
